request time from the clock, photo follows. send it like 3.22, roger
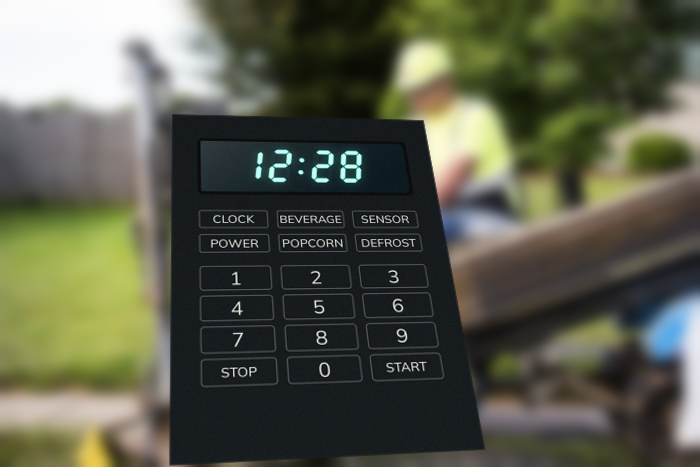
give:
12.28
